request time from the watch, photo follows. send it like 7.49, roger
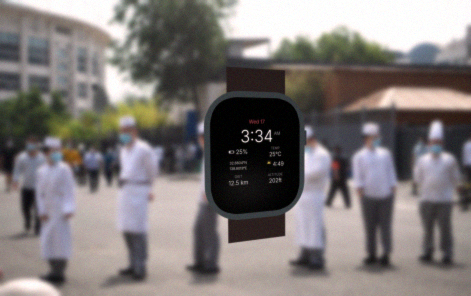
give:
3.34
